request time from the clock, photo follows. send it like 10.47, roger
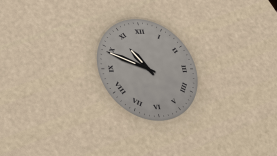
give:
10.49
